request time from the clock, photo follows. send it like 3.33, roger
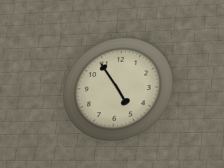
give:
4.54
